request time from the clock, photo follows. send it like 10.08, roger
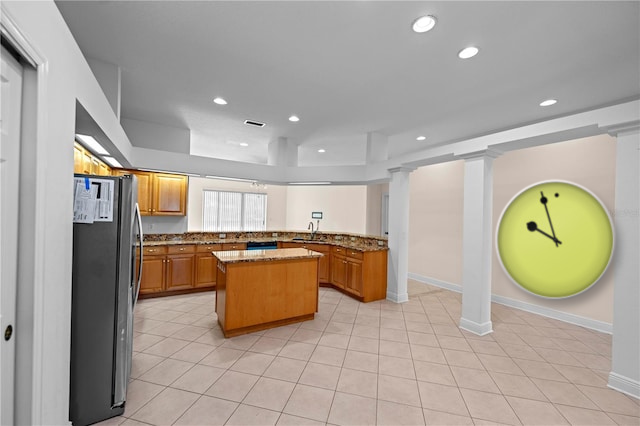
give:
9.57
